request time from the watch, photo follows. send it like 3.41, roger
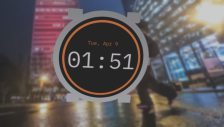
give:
1.51
